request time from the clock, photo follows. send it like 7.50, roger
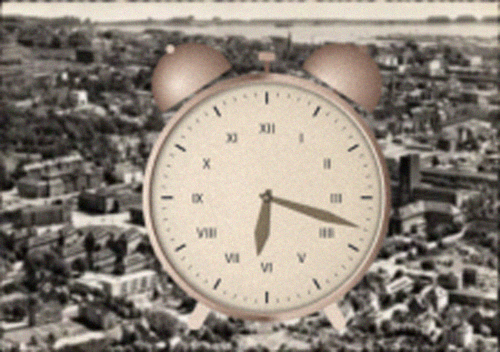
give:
6.18
